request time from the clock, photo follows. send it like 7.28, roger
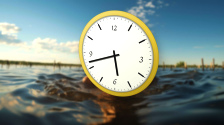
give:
5.42
